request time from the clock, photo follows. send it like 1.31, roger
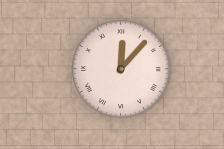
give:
12.07
